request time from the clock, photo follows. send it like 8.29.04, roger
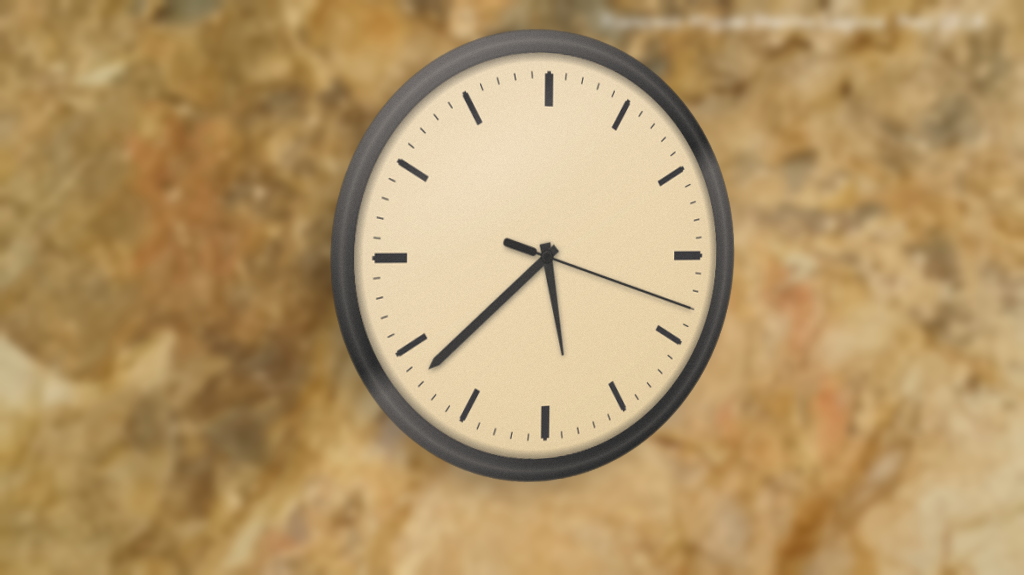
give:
5.38.18
